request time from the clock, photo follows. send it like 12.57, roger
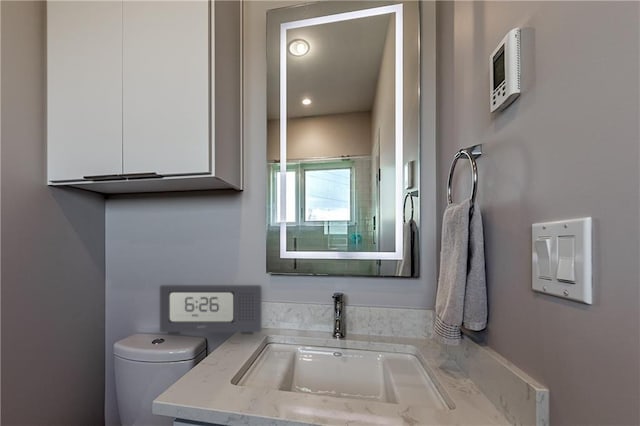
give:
6.26
